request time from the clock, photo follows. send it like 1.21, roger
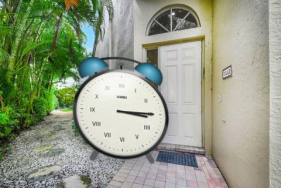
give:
3.15
